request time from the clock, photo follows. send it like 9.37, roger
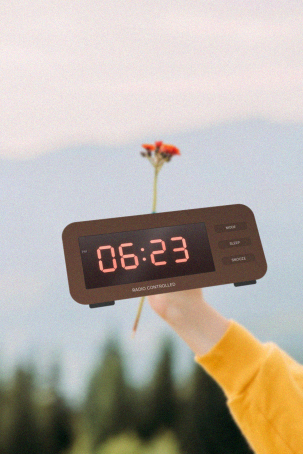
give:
6.23
